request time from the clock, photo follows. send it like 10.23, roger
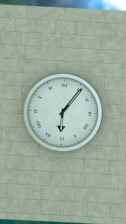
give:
6.06
